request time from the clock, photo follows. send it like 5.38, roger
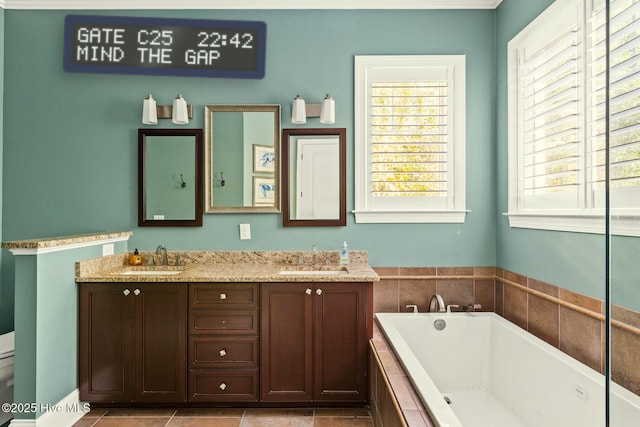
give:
22.42
